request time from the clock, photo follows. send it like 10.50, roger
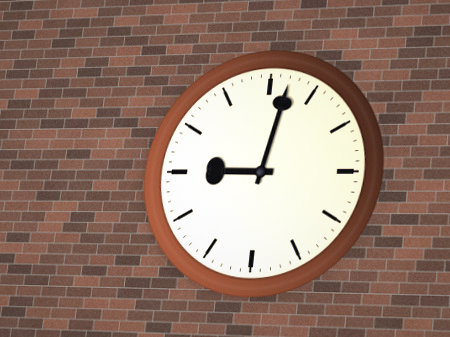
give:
9.02
